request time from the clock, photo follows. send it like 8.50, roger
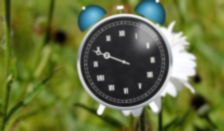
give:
9.49
